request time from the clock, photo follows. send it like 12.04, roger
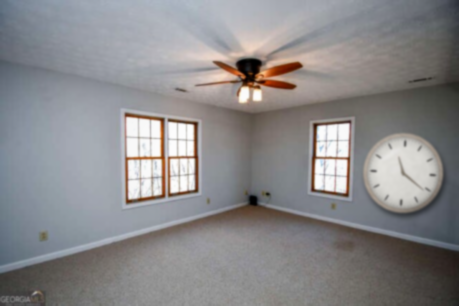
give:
11.21
